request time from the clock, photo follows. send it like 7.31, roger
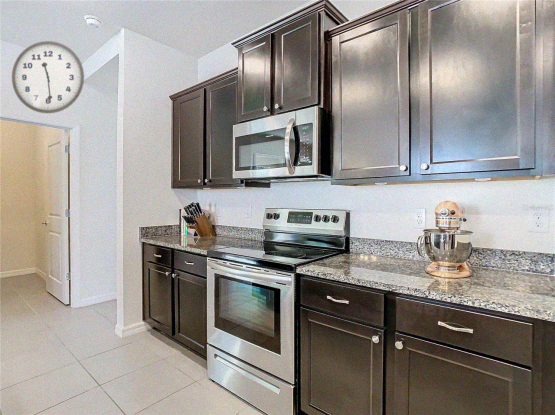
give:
11.29
